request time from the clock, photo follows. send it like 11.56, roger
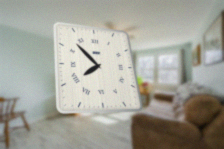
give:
7.53
